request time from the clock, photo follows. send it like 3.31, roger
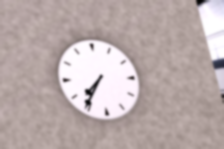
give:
7.36
